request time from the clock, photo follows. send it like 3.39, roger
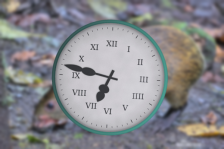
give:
6.47
